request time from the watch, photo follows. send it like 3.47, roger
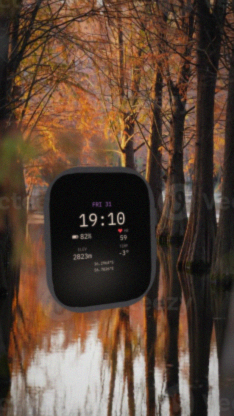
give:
19.10
